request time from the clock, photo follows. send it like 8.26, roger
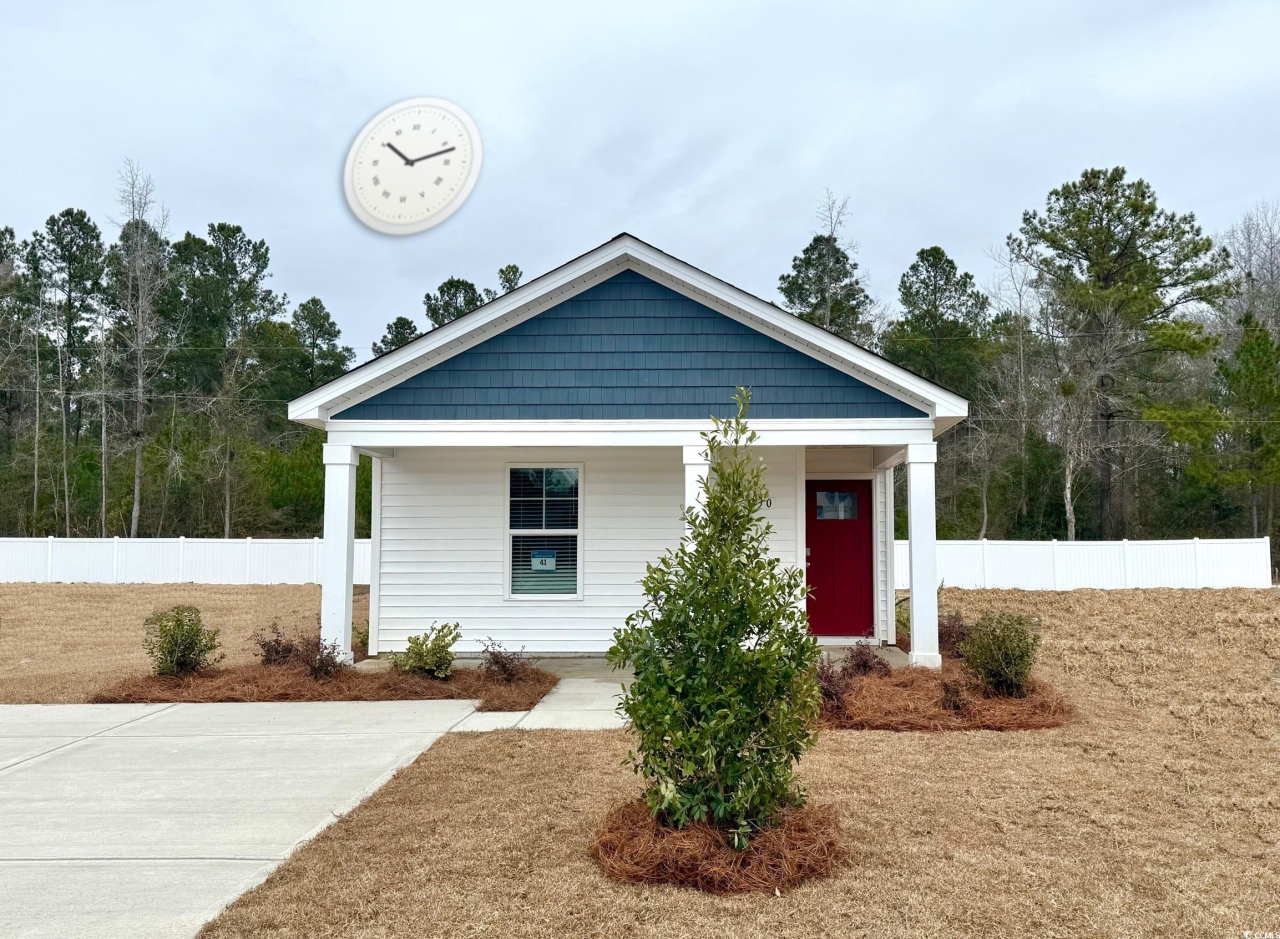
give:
10.12
